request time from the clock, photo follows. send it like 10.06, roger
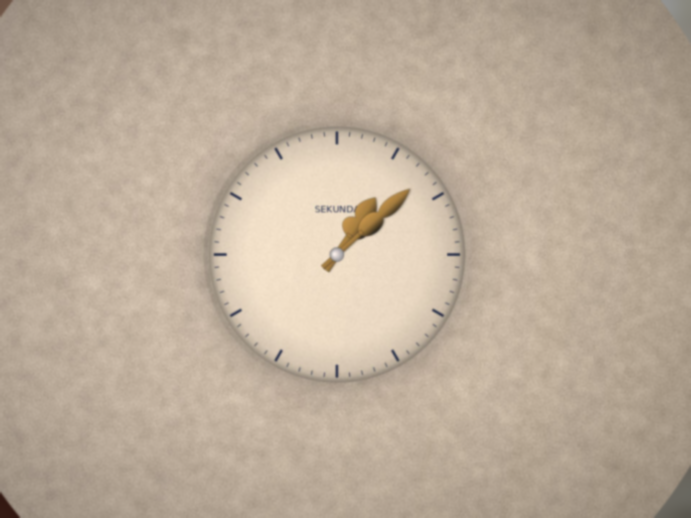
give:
1.08
